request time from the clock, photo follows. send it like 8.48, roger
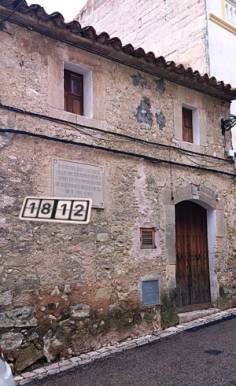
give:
18.12
